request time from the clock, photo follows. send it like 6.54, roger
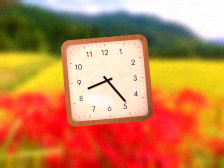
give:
8.24
